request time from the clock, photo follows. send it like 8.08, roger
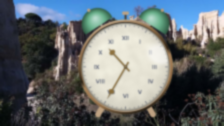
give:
10.35
